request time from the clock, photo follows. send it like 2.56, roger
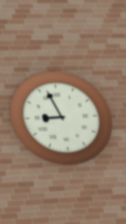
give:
8.57
